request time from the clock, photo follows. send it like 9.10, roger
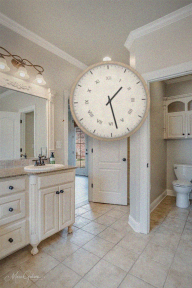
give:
1.28
